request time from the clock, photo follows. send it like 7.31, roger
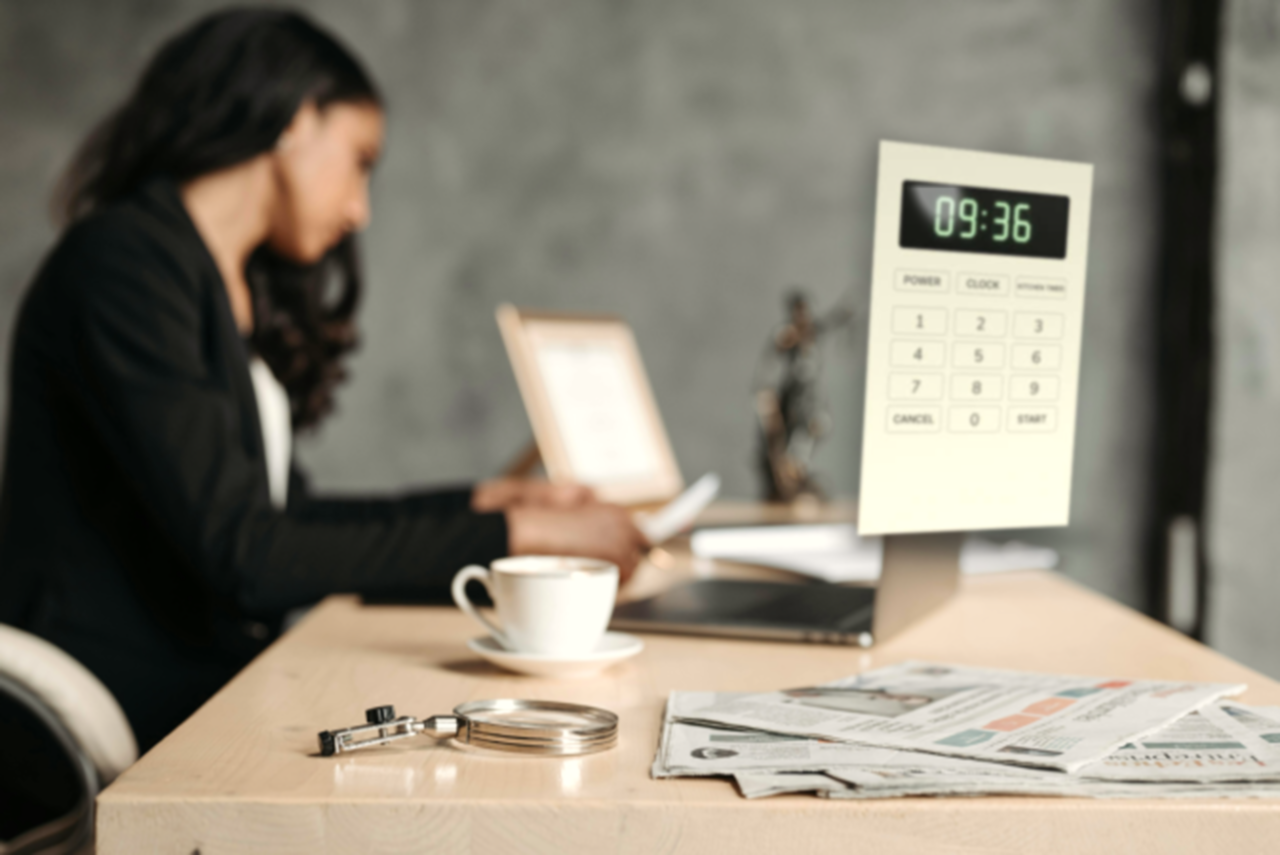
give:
9.36
